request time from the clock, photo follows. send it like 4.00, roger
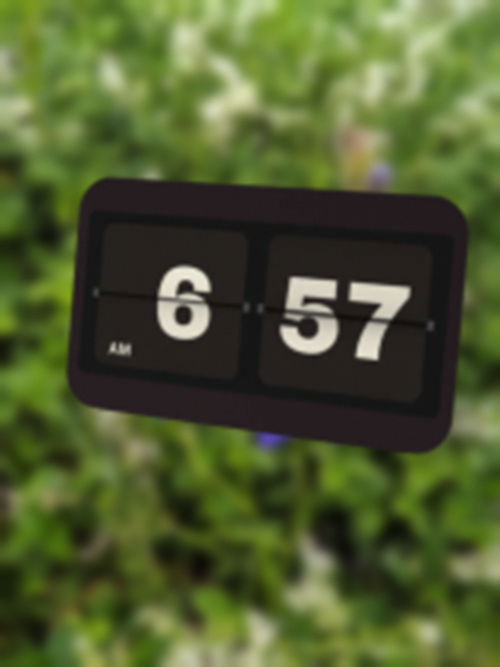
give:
6.57
